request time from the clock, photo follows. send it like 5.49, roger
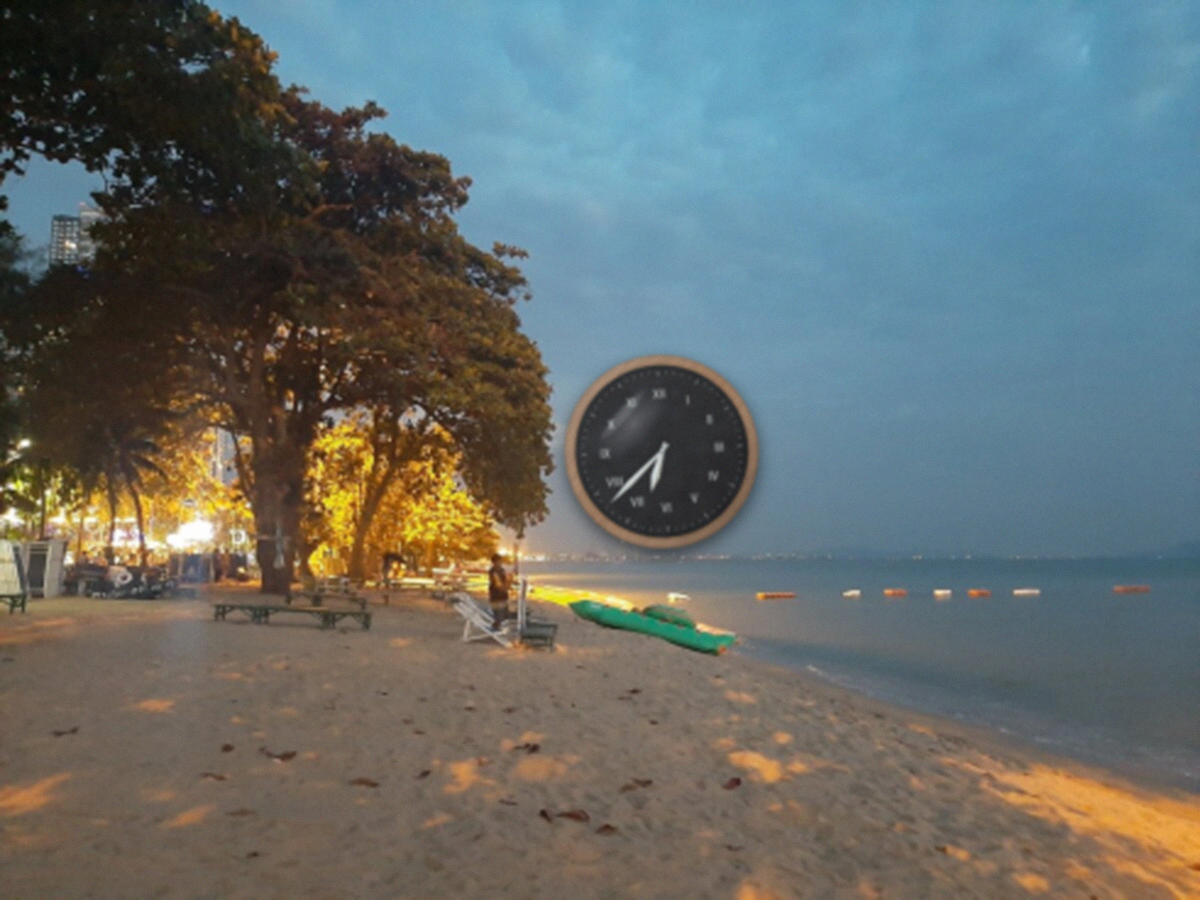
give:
6.38
